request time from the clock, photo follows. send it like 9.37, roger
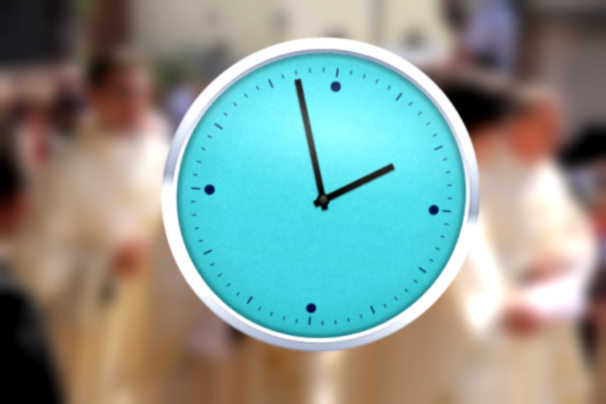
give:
1.57
